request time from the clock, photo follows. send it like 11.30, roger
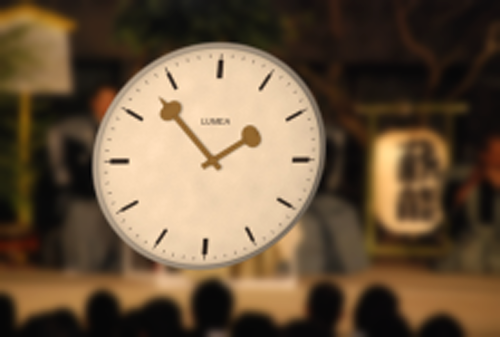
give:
1.53
